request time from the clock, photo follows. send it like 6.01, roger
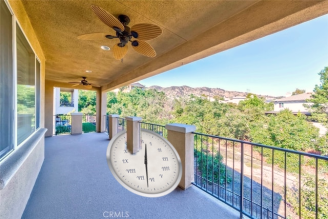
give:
12.32
